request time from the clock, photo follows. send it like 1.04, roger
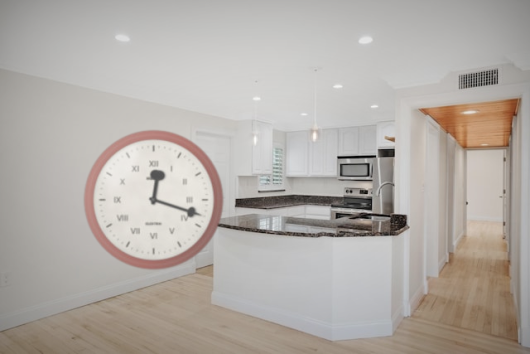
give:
12.18
